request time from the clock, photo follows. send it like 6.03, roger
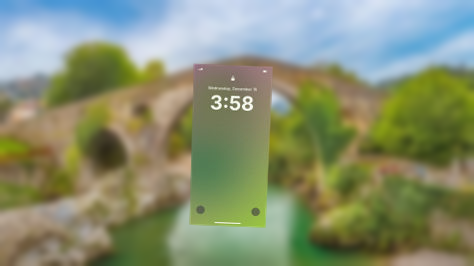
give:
3.58
